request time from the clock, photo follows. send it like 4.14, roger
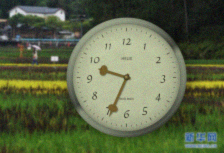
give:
9.34
